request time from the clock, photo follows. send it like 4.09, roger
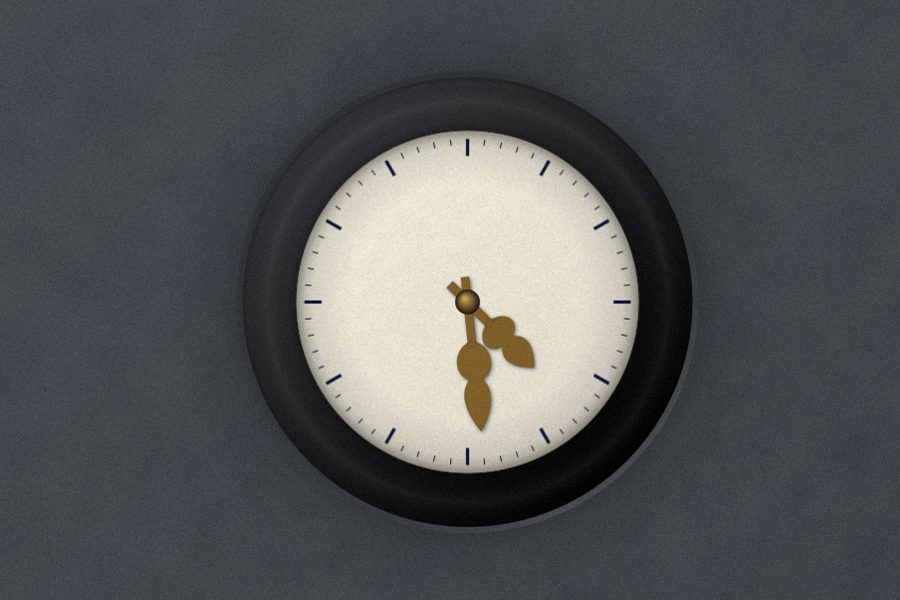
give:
4.29
